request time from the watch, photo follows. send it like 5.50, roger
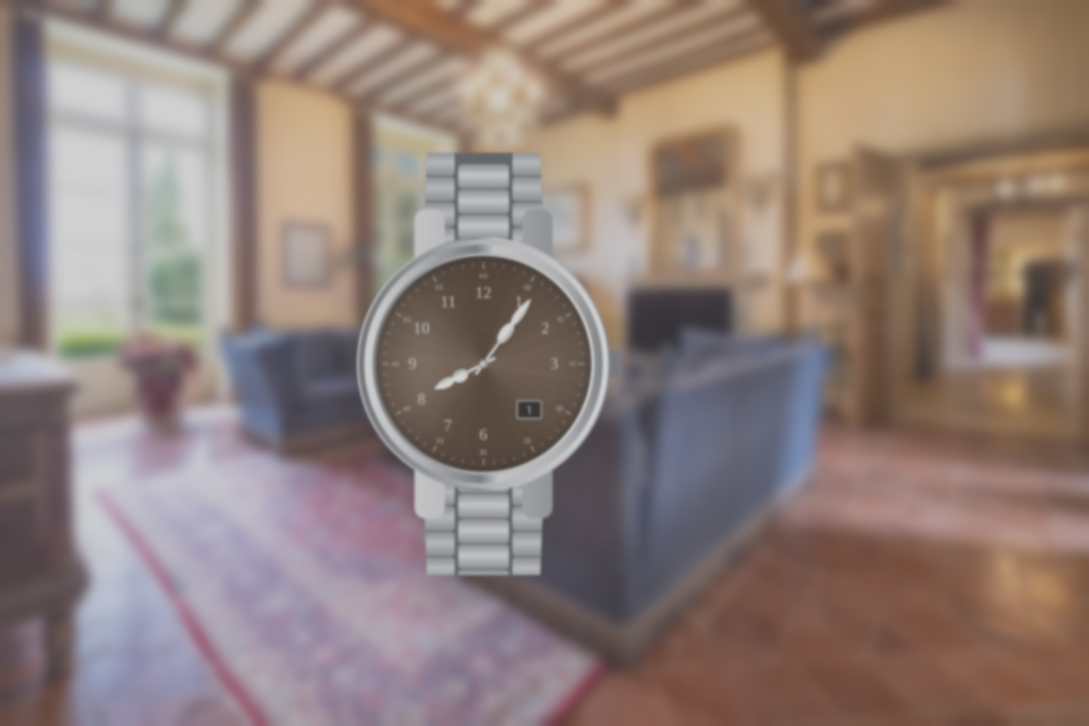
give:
8.06
